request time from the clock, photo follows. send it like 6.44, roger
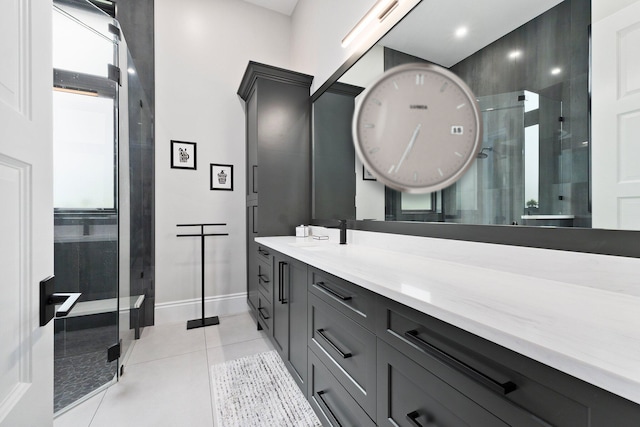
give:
6.34
